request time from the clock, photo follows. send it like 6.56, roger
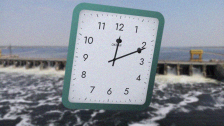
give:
12.11
